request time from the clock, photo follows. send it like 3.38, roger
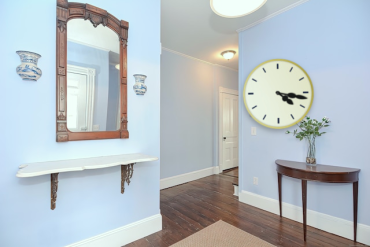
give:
4.17
